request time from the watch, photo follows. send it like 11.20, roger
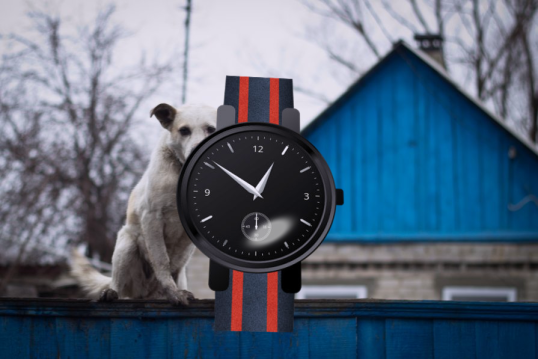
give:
12.51
